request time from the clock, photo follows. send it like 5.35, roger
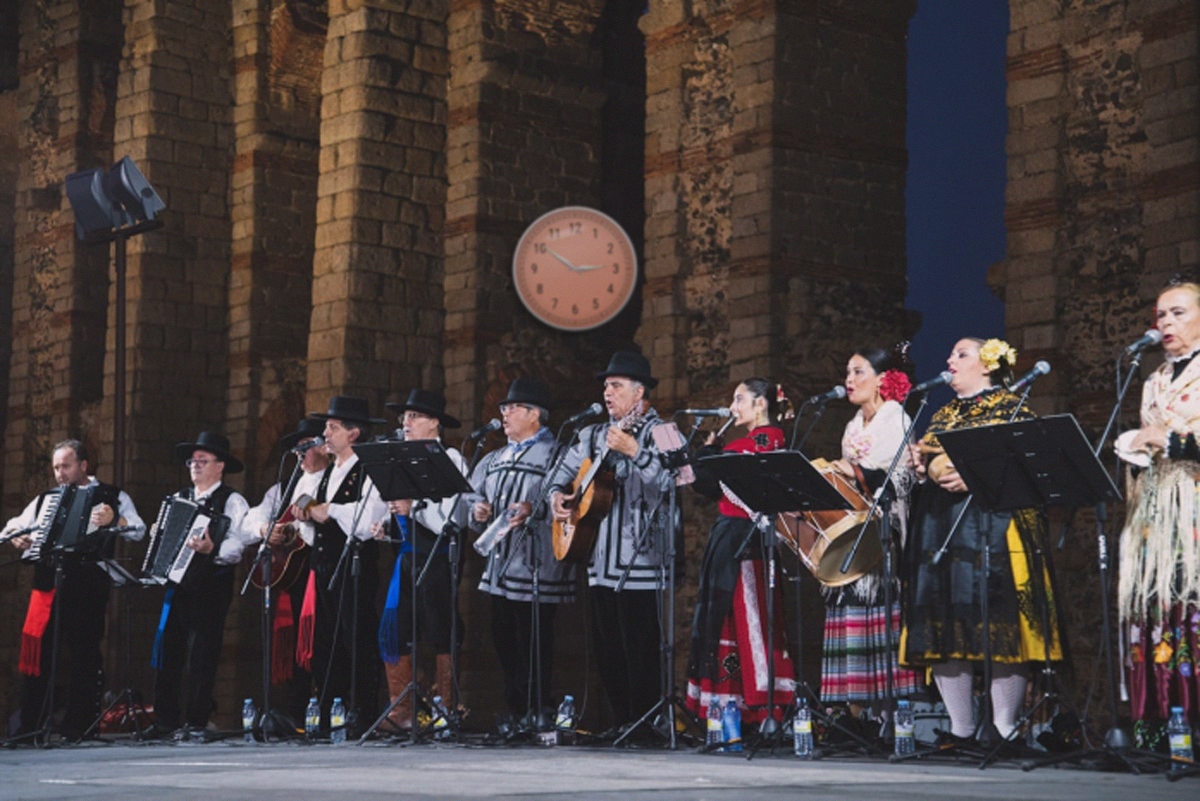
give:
2.51
